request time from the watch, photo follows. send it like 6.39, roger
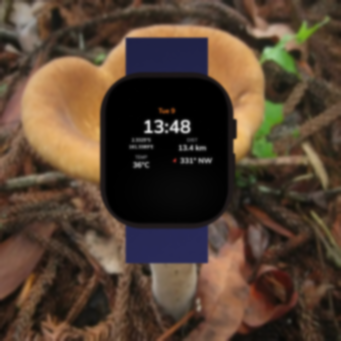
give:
13.48
